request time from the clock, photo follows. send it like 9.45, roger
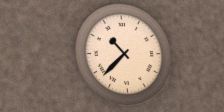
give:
10.38
